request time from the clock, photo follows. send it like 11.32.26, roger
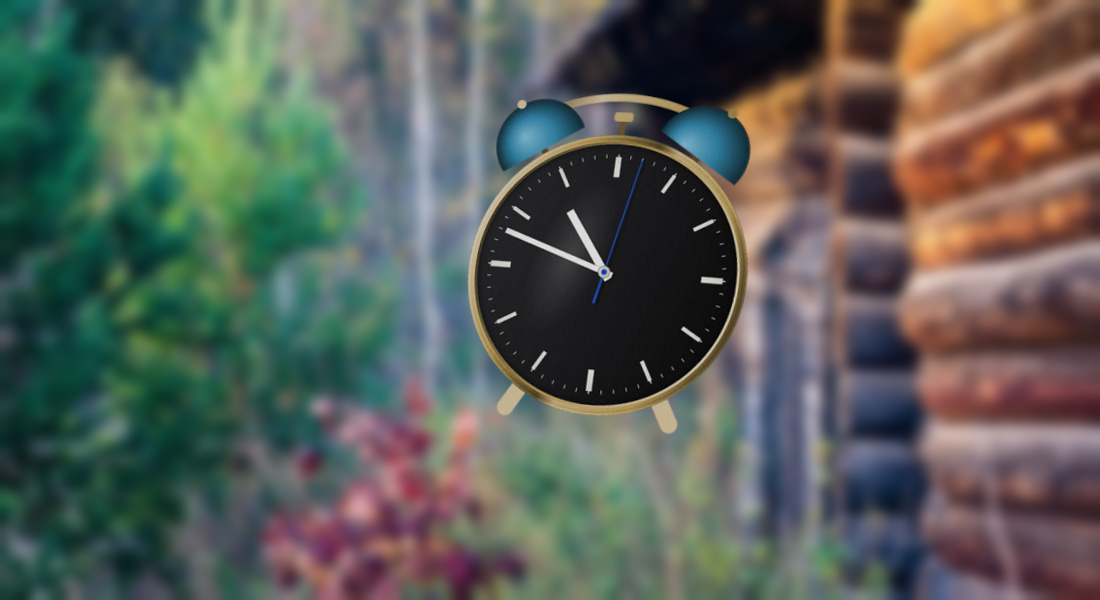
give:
10.48.02
